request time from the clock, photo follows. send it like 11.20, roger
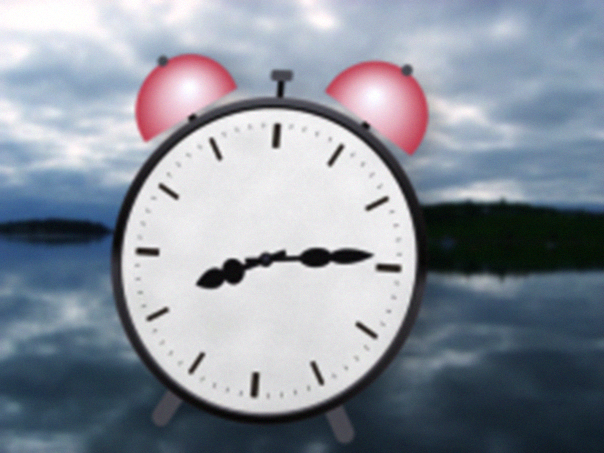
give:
8.14
